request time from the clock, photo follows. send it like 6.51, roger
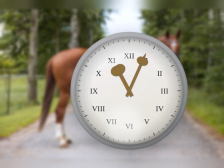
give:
11.04
